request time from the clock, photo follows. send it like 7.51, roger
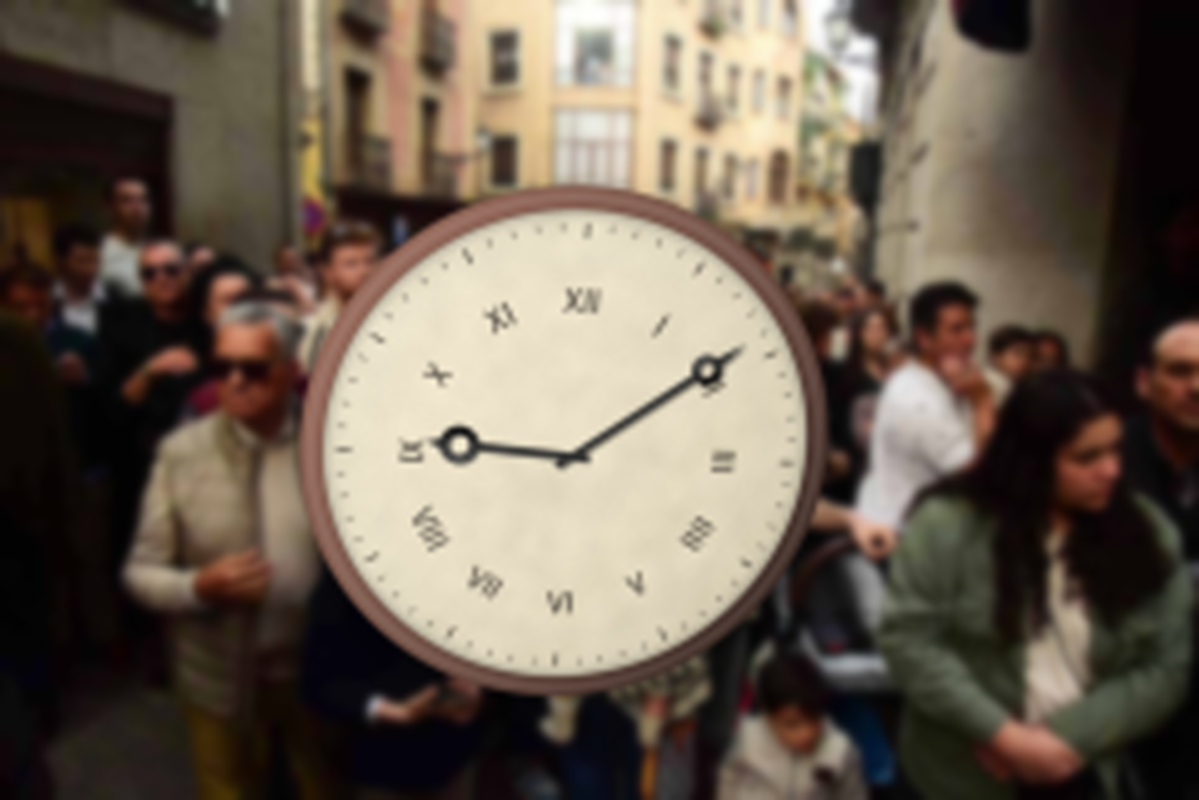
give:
9.09
